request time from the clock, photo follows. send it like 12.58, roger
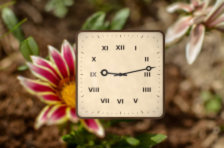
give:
9.13
